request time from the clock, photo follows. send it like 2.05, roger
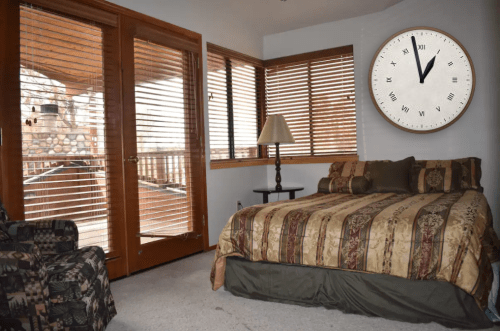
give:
12.58
